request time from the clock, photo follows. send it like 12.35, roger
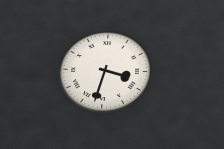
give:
3.32
